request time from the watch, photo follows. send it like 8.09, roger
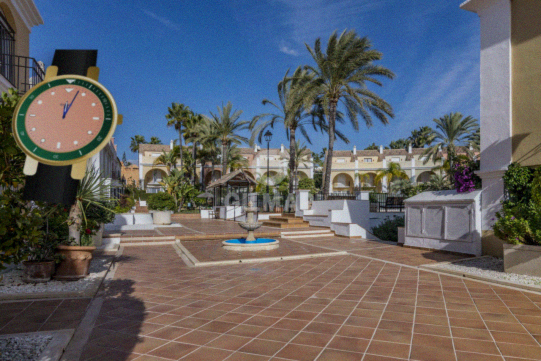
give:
12.03
